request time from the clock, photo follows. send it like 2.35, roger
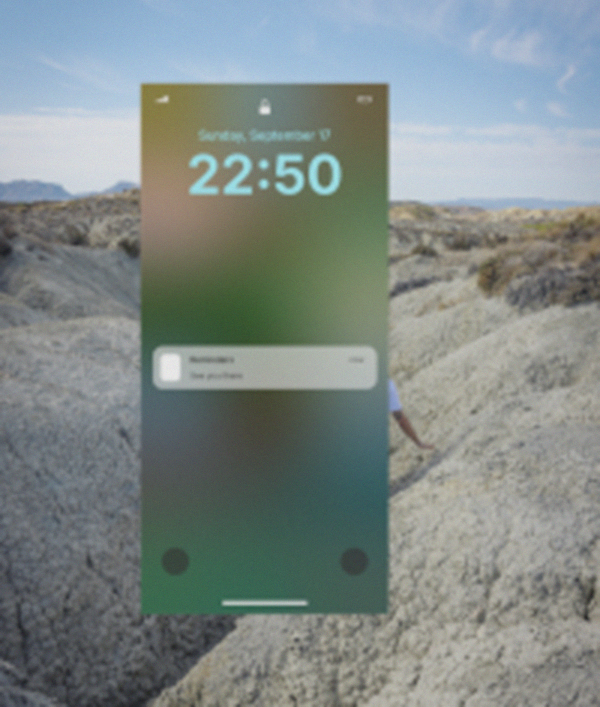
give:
22.50
